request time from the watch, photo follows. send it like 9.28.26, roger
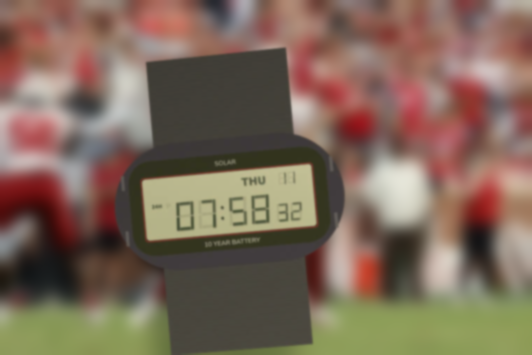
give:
7.58.32
